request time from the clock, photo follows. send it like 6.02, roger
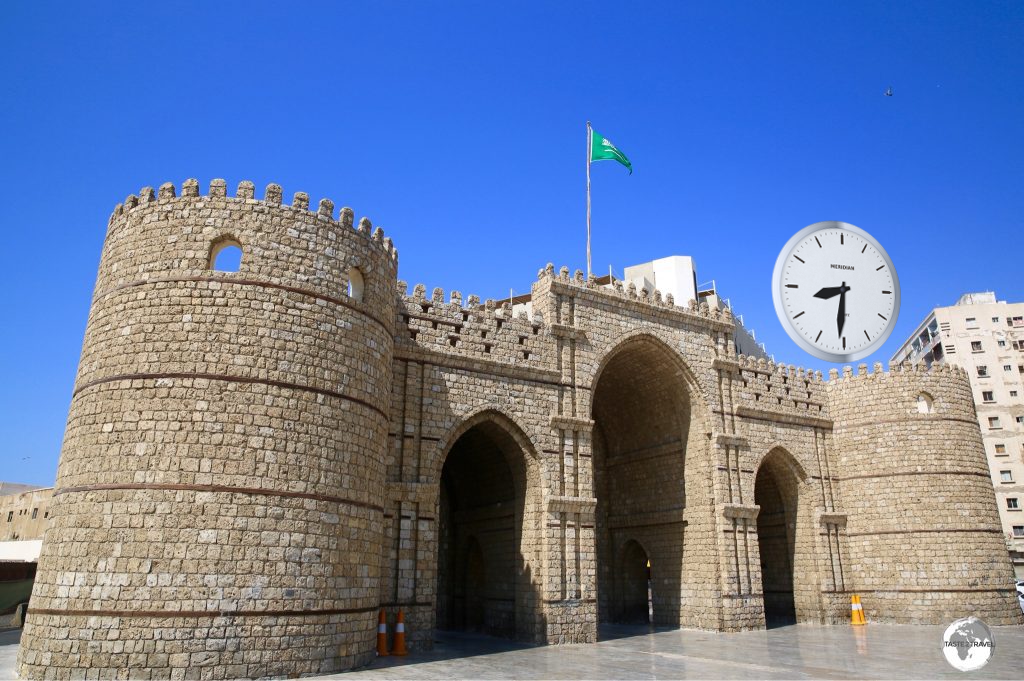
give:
8.31
